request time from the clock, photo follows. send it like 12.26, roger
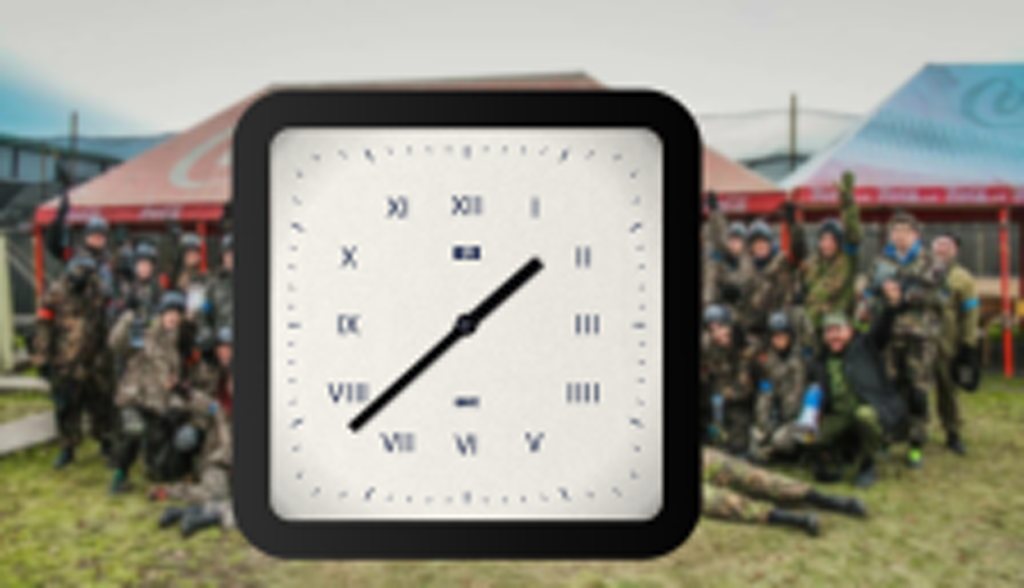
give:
1.38
